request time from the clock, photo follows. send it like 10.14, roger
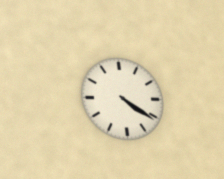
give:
4.21
